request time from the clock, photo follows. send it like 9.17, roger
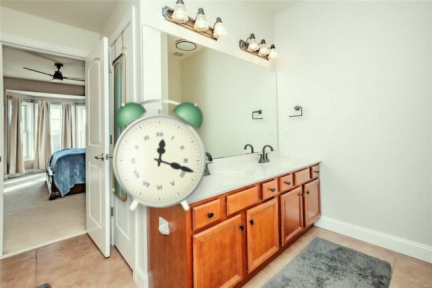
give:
12.18
